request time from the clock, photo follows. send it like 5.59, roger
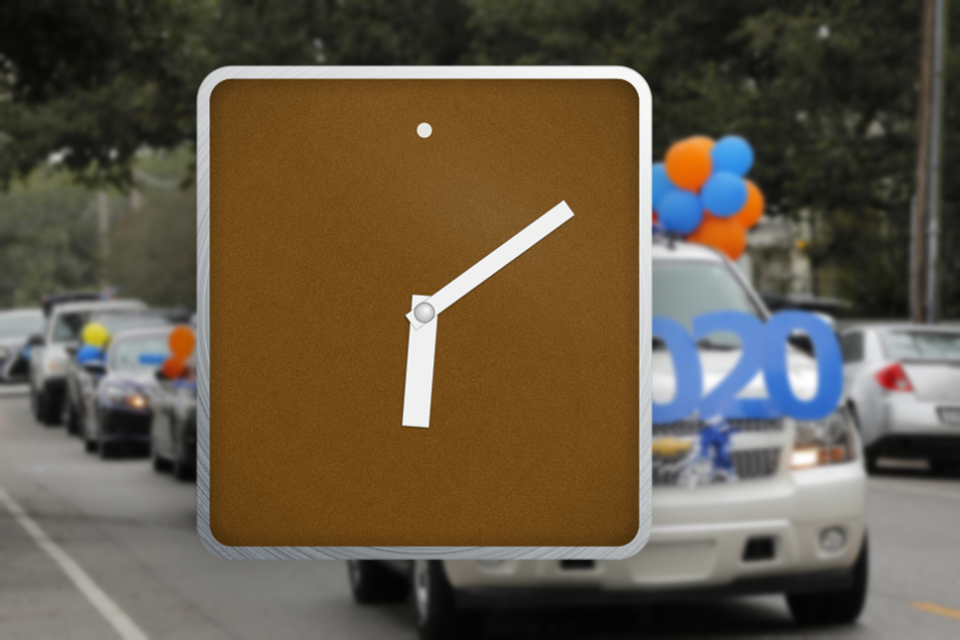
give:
6.09
